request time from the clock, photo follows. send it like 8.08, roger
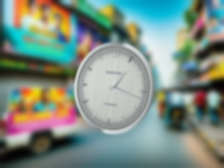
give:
1.17
